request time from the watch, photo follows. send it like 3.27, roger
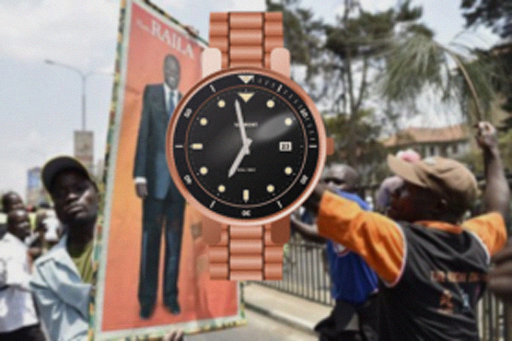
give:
6.58
